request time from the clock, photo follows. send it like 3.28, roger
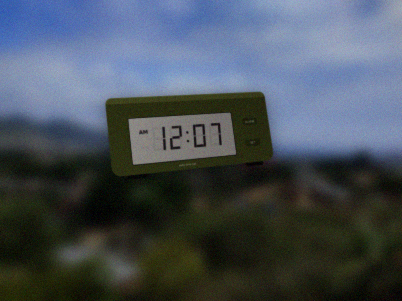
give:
12.07
